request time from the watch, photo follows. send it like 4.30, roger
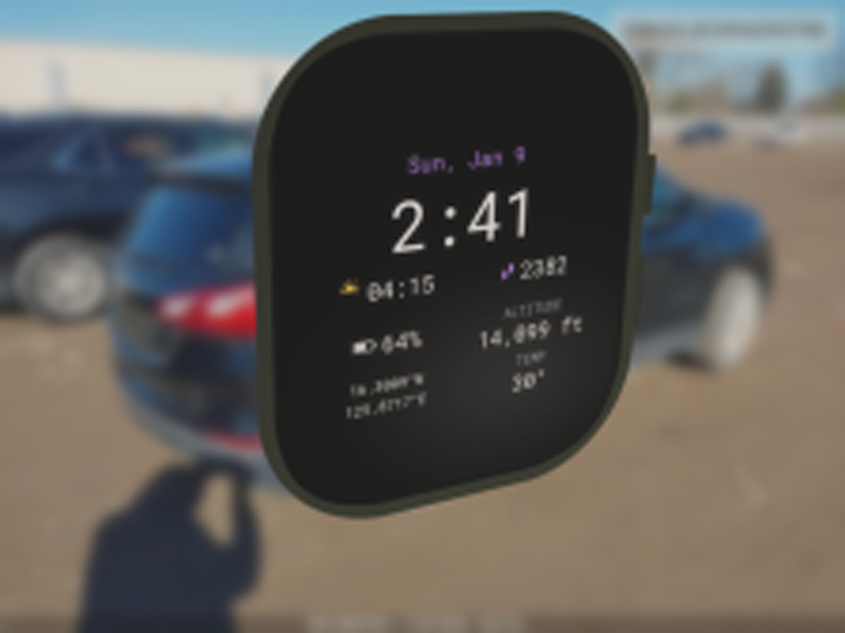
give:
2.41
